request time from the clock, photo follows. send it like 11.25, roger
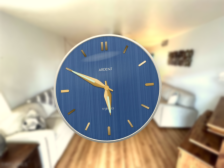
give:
5.50
